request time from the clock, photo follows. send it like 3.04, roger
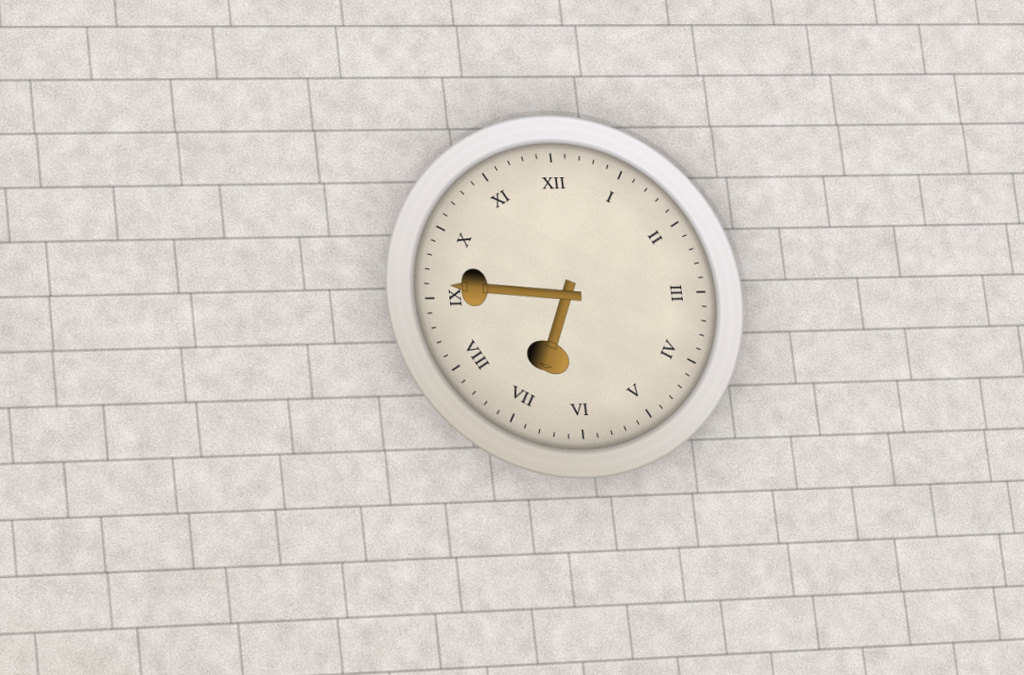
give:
6.46
